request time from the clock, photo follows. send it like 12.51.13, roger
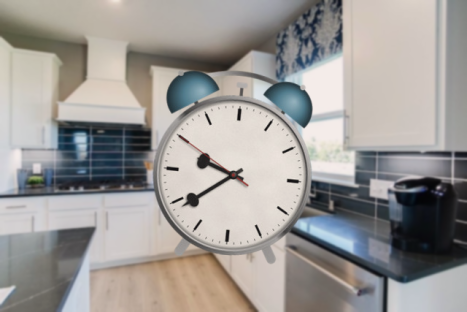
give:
9.38.50
